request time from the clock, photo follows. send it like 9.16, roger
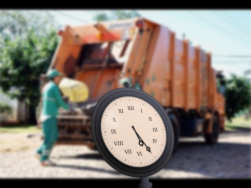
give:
5.25
